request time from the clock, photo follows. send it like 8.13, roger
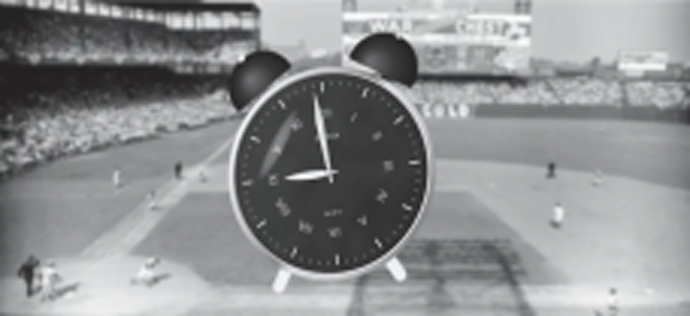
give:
8.59
